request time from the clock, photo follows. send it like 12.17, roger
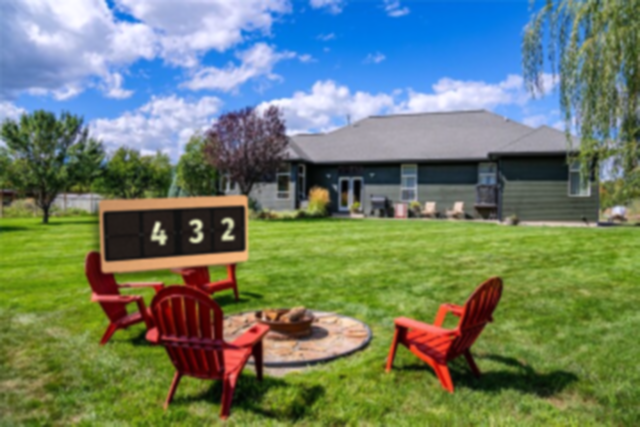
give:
4.32
